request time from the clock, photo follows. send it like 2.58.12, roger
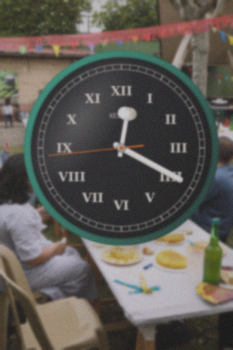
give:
12.19.44
